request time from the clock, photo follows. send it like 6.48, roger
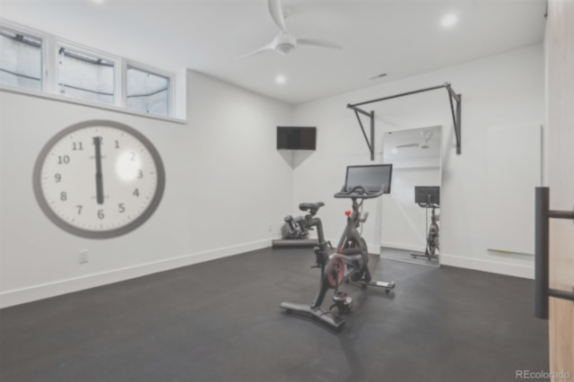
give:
6.00
